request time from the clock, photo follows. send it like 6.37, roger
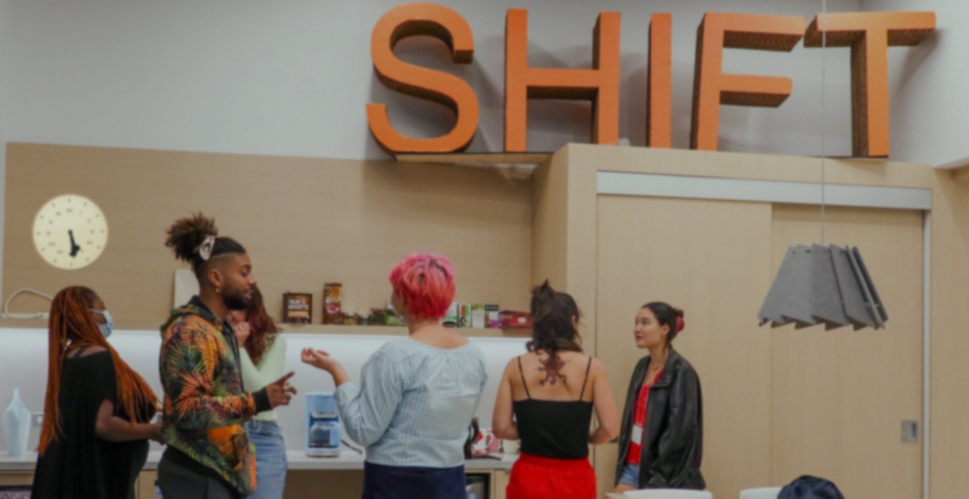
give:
5.29
